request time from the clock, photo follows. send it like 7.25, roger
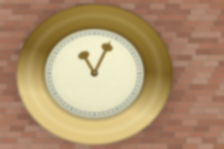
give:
11.04
